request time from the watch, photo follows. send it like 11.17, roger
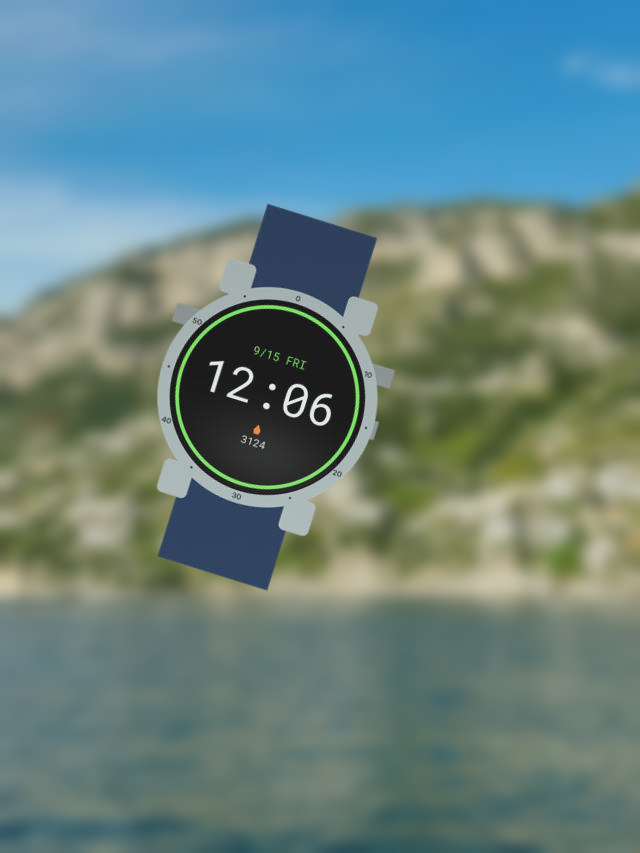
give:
12.06
